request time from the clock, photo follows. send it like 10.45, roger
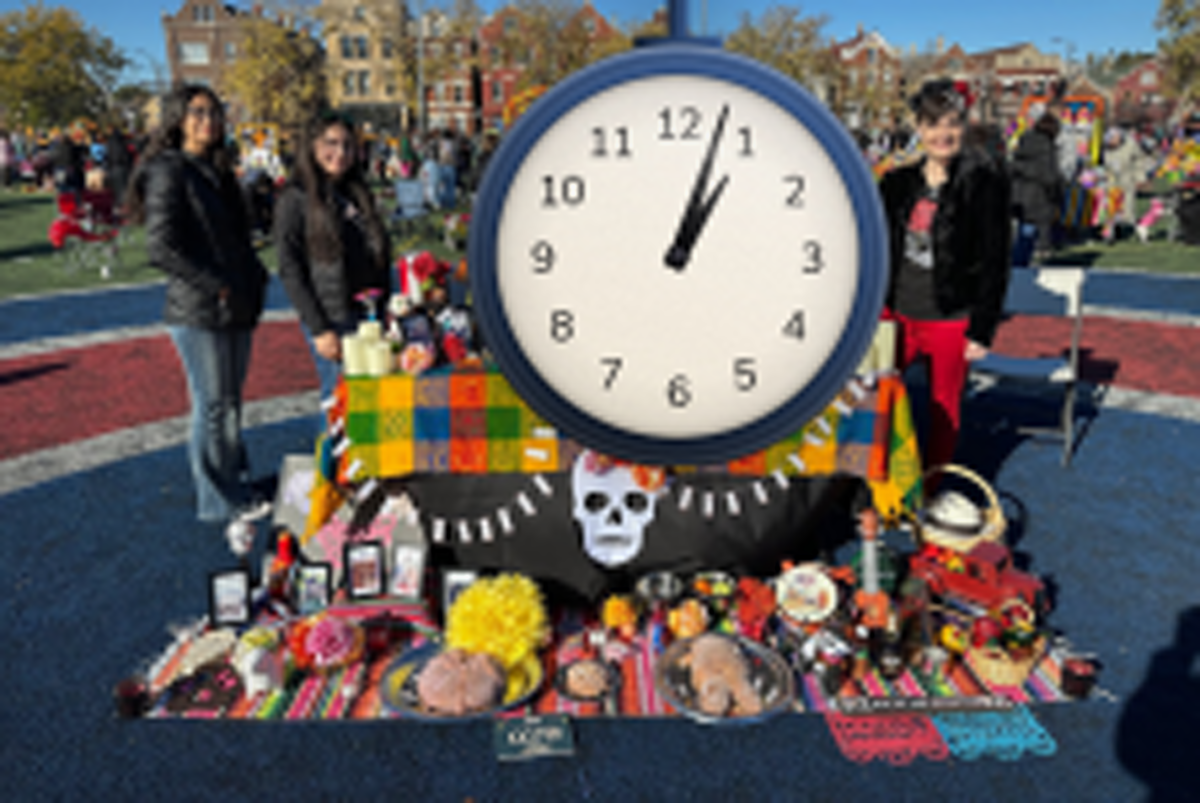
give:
1.03
